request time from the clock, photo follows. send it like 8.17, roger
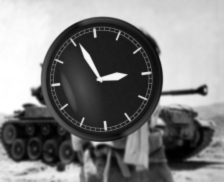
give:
2.56
